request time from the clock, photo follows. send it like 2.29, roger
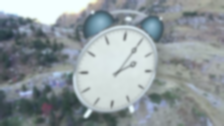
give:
2.05
